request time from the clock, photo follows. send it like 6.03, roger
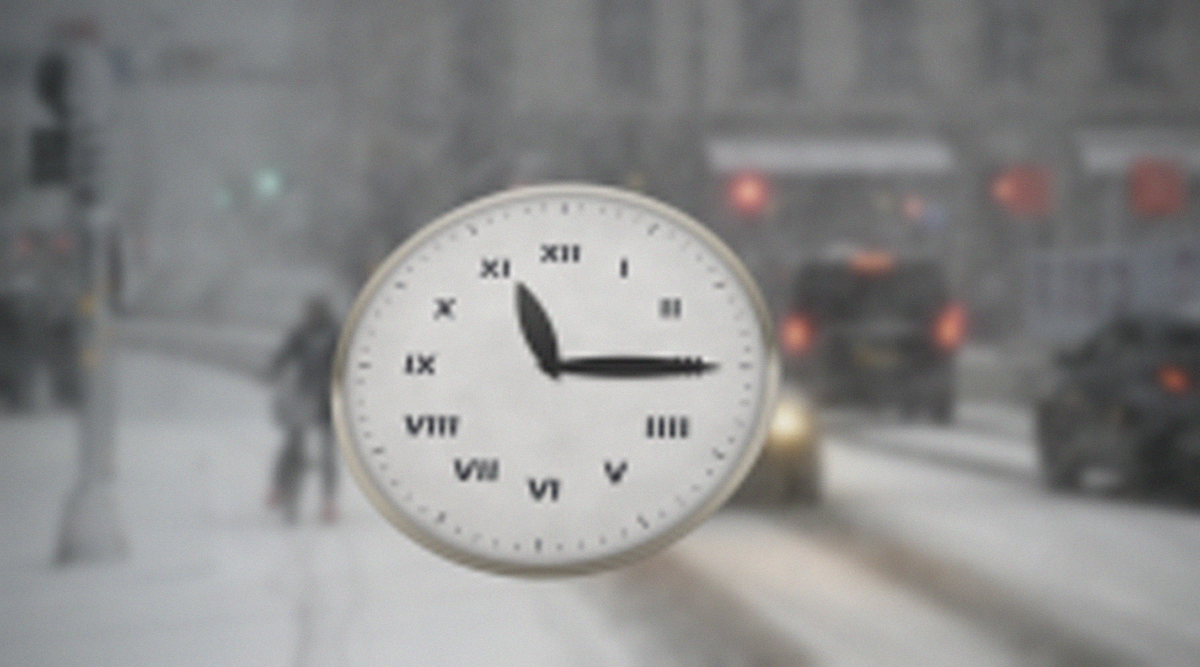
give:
11.15
